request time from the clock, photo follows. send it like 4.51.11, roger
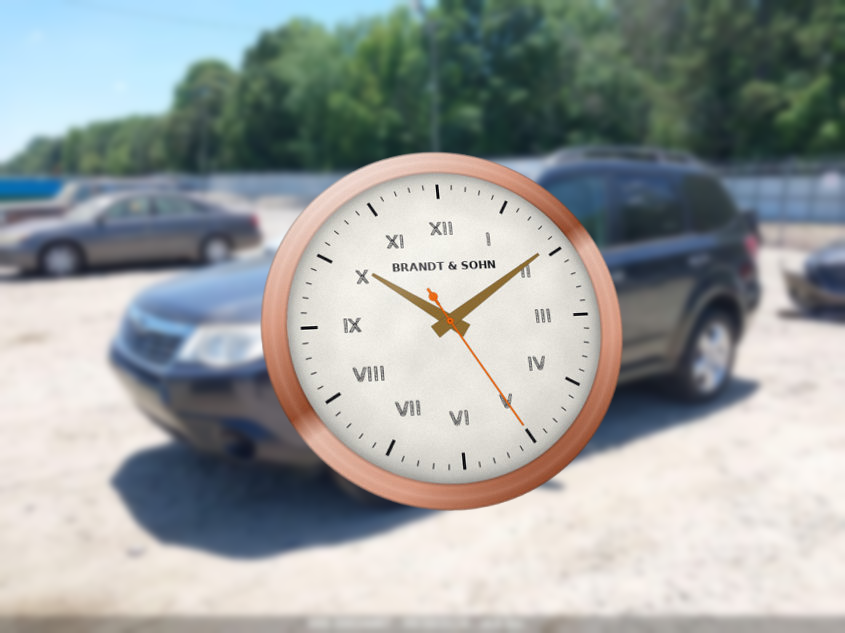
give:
10.09.25
